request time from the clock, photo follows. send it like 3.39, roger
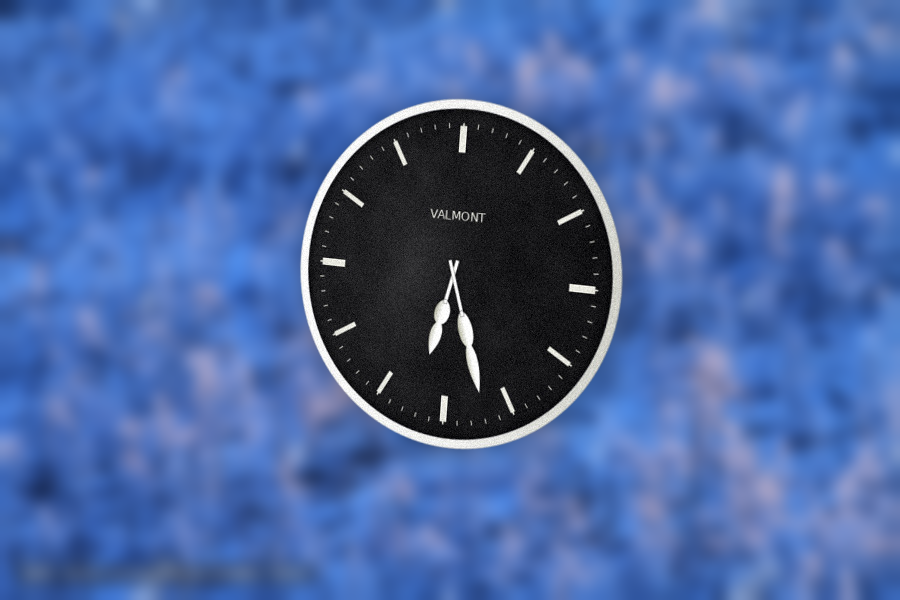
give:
6.27
